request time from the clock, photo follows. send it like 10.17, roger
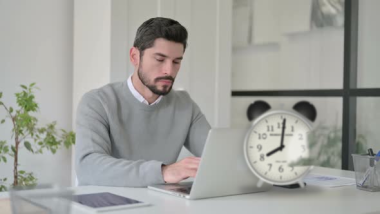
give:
8.01
